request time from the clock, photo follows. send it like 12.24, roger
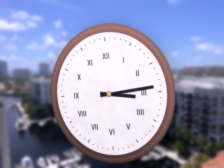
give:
3.14
